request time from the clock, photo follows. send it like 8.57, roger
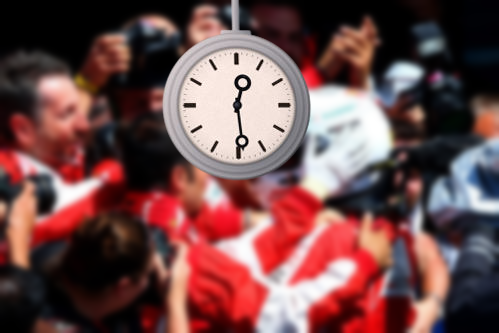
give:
12.29
